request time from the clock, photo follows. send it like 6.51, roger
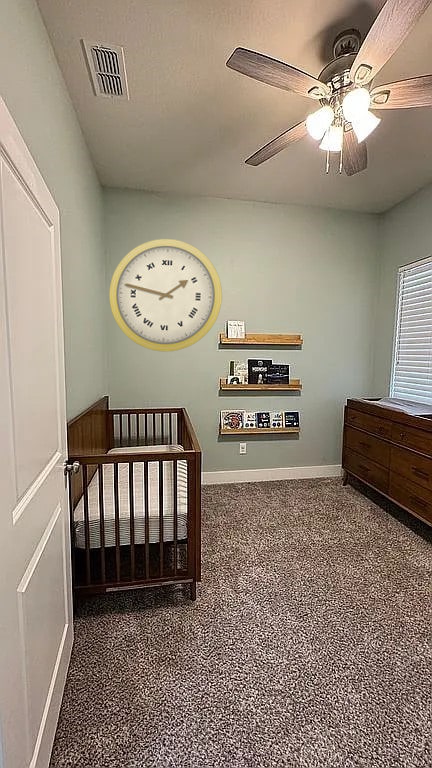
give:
1.47
